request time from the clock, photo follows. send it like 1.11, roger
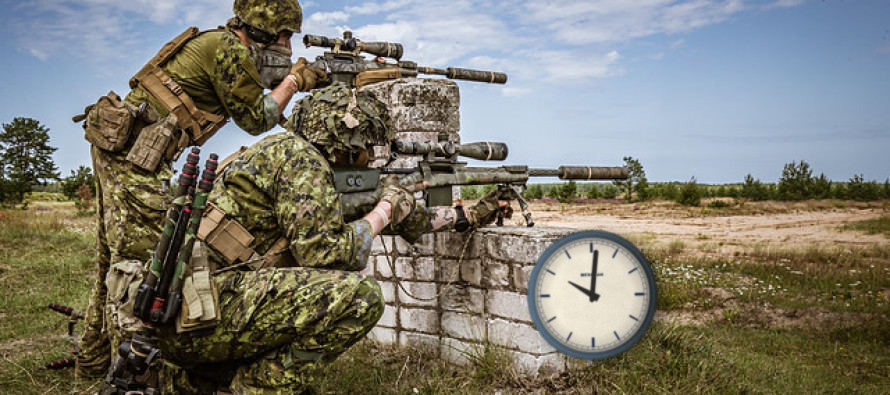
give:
10.01
